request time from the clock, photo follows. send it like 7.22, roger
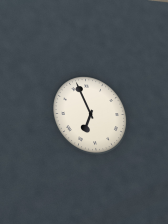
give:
6.57
